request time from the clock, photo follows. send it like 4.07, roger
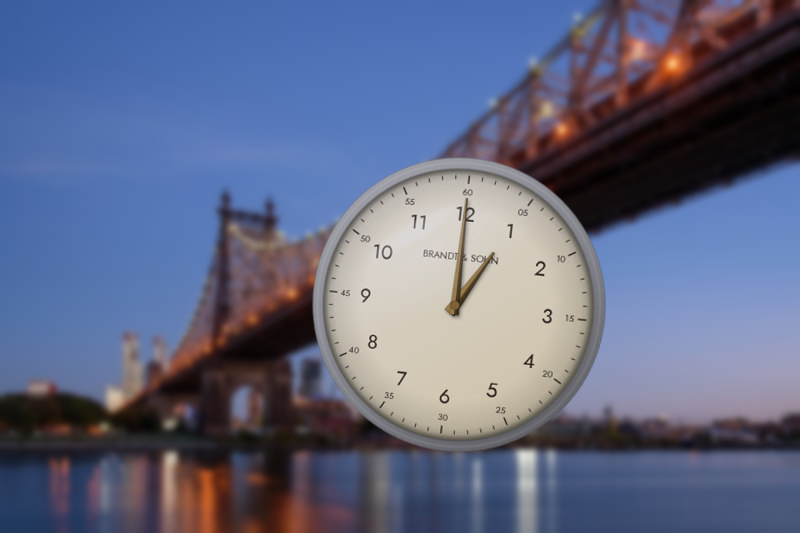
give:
1.00
